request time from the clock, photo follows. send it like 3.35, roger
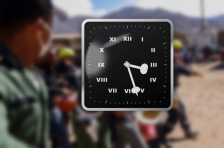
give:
3.27
